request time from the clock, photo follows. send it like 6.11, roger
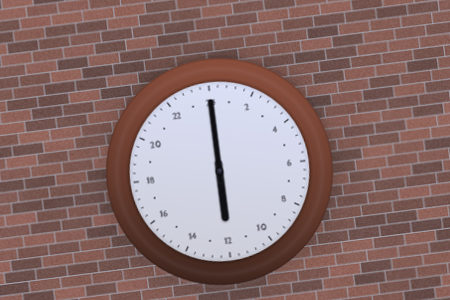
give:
12.00
